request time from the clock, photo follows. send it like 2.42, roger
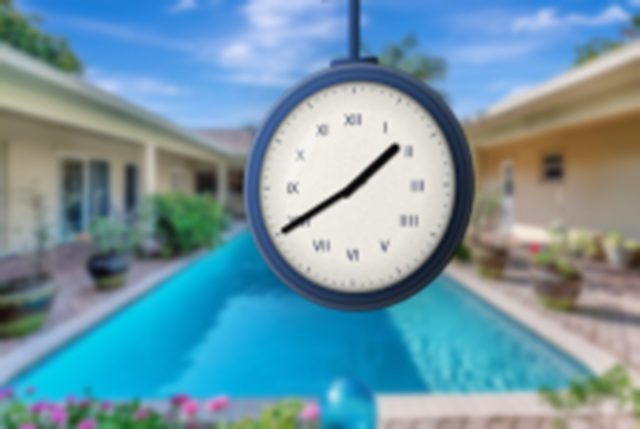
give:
1.40
